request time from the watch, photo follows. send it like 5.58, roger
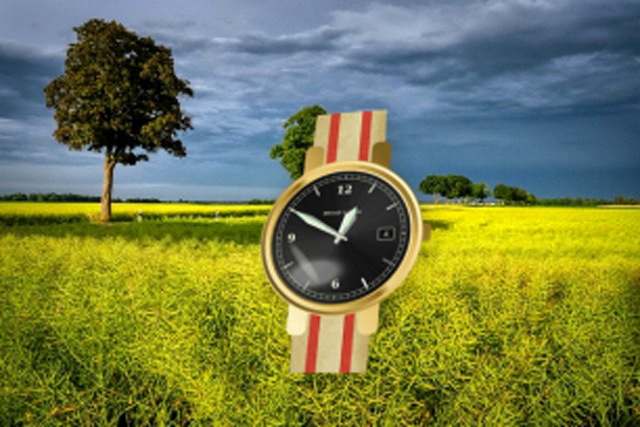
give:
12.50
